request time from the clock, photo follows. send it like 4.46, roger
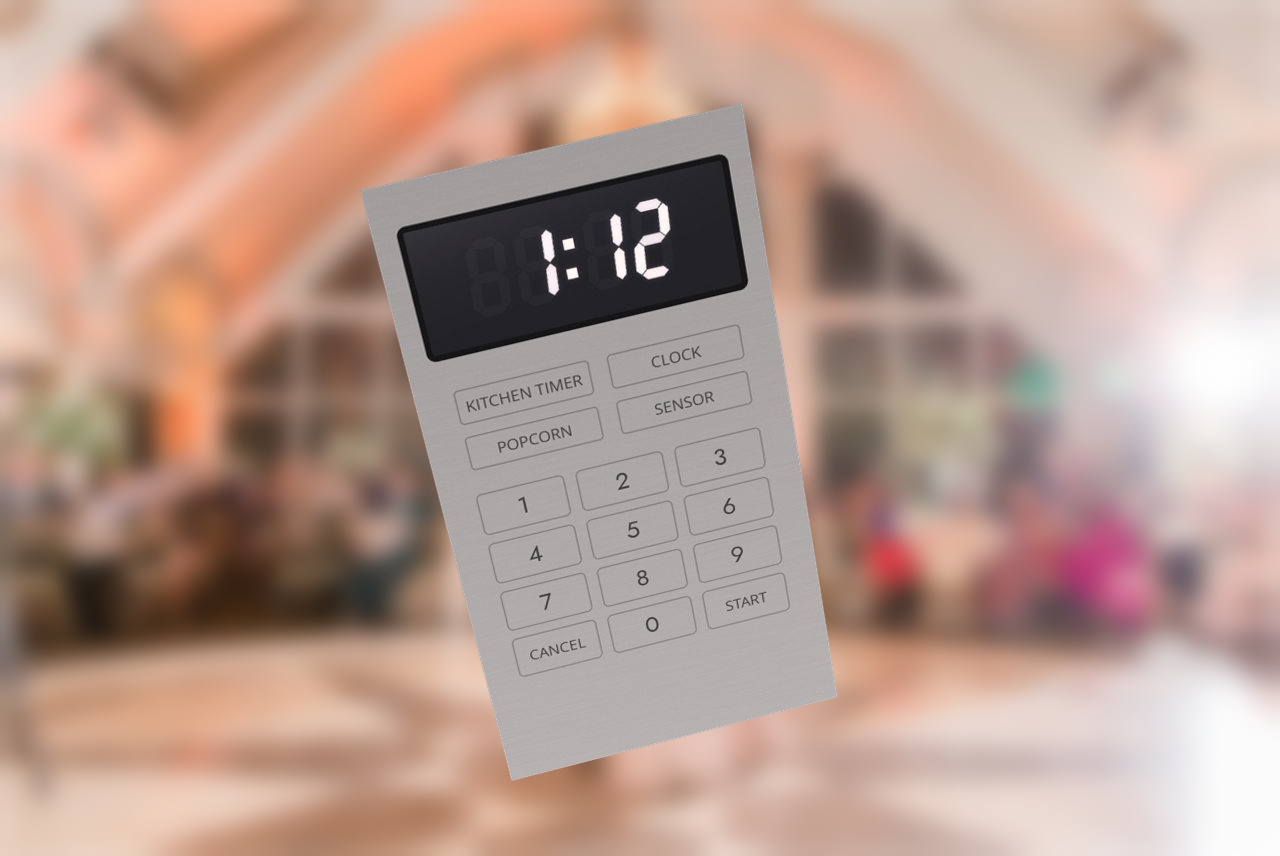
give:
1.12
